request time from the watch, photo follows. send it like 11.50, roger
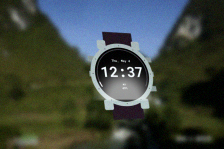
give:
12.37
